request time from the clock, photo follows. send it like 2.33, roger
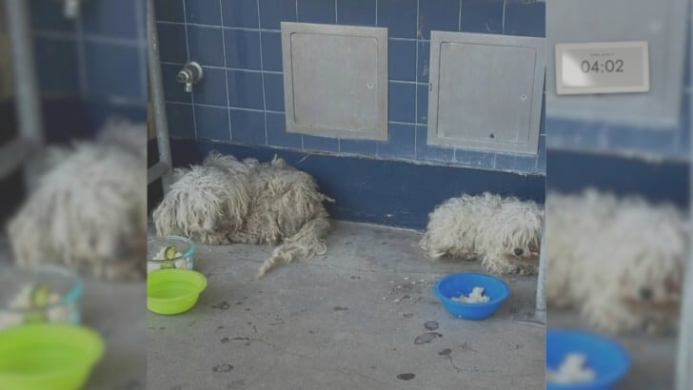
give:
4.02
